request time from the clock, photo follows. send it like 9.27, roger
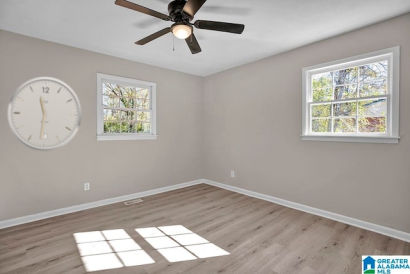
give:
11.31
